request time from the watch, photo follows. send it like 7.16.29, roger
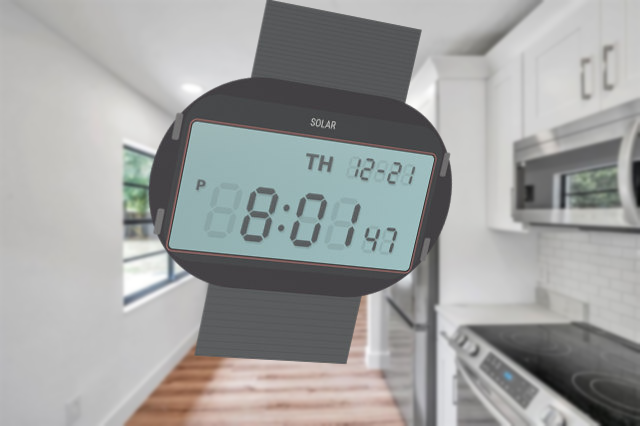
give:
8.01.47
